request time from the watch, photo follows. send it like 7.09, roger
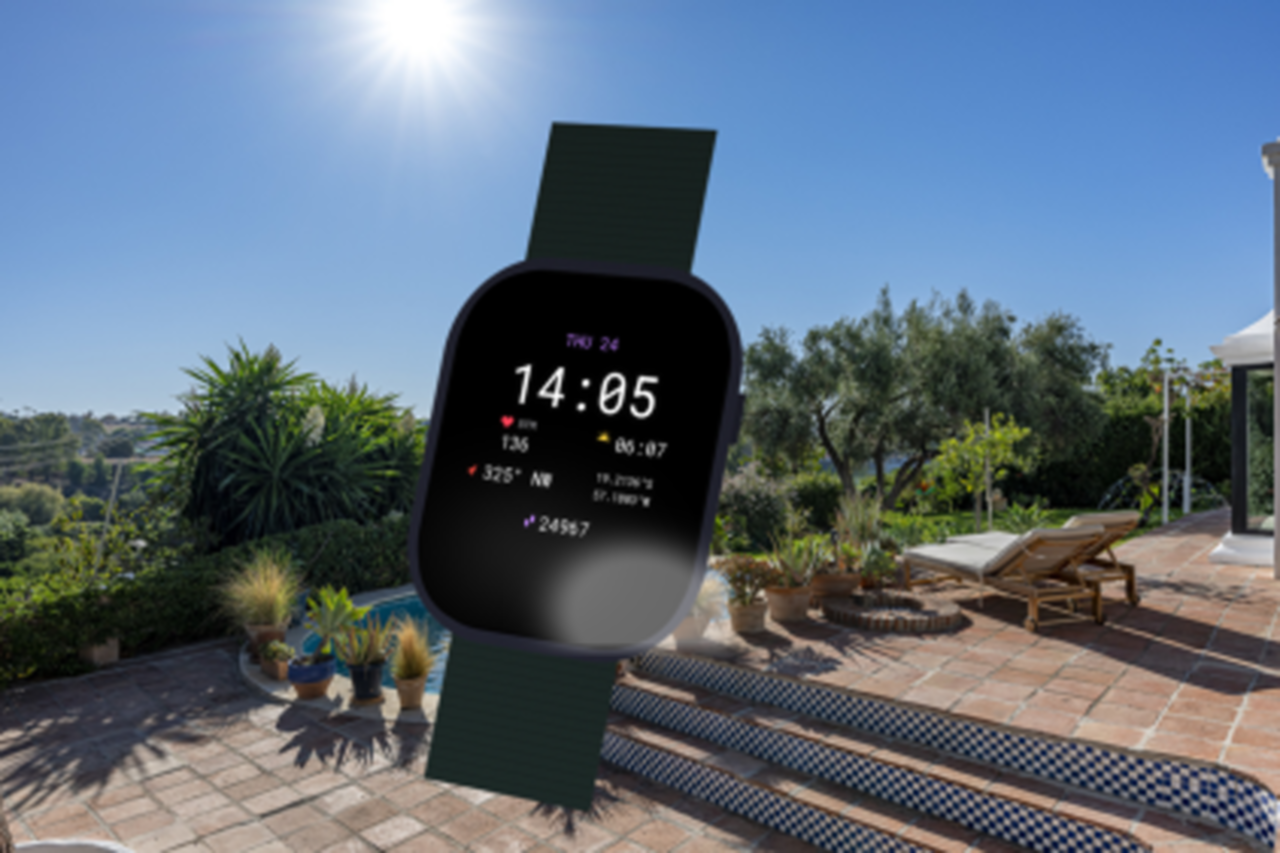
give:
14.05
